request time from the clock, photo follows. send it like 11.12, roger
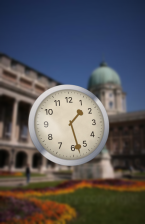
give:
1.28
